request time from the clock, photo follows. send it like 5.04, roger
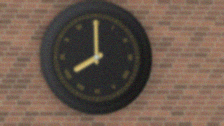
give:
8.00
